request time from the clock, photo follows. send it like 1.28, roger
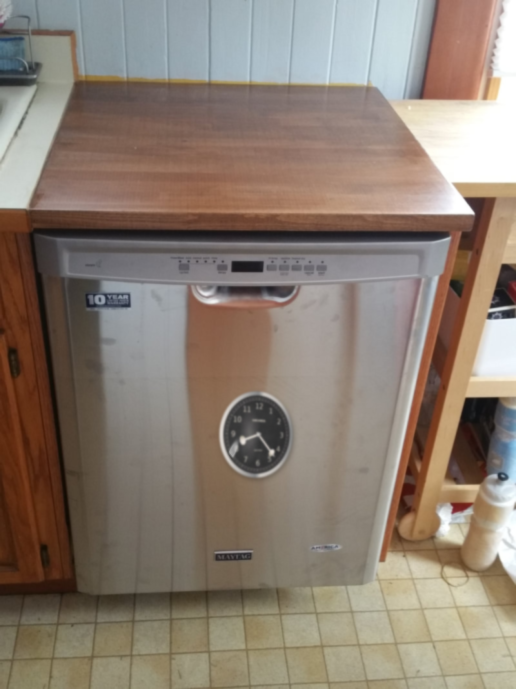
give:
8.23
